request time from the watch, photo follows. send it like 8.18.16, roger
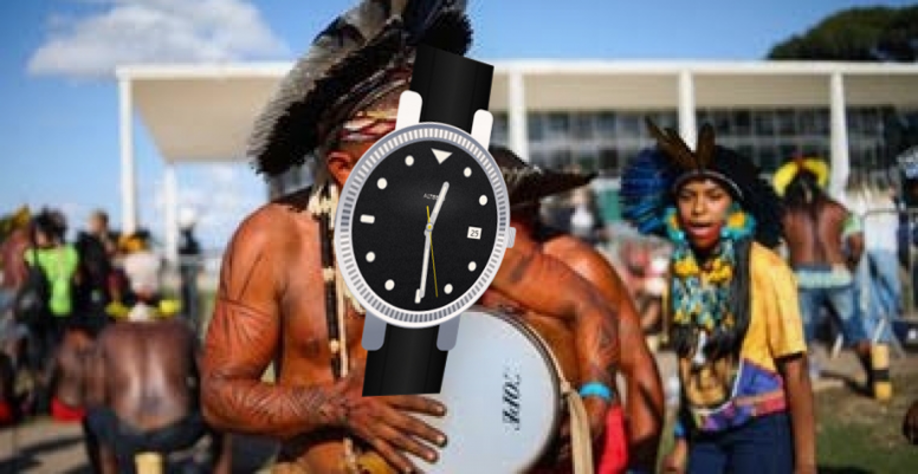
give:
12.29.27
